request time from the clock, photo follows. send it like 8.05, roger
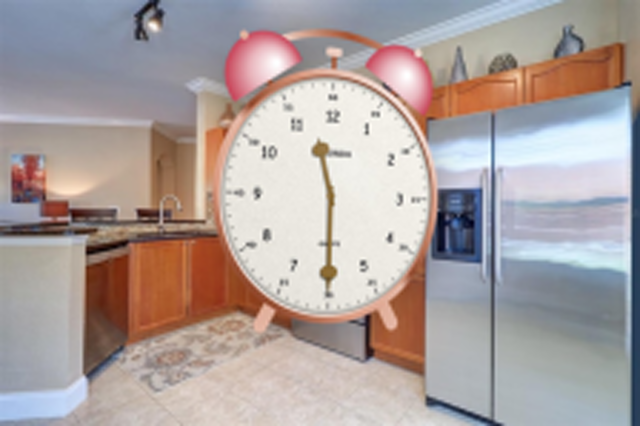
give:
11.30
